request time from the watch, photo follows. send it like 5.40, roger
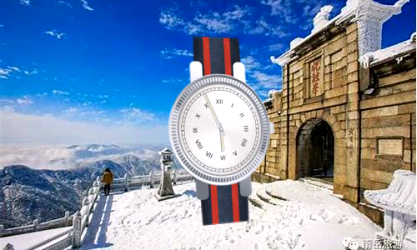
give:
5.56
